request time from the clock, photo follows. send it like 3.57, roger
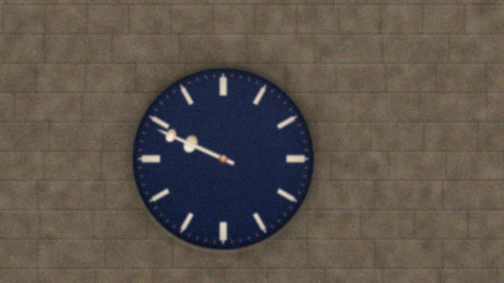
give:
9.49
